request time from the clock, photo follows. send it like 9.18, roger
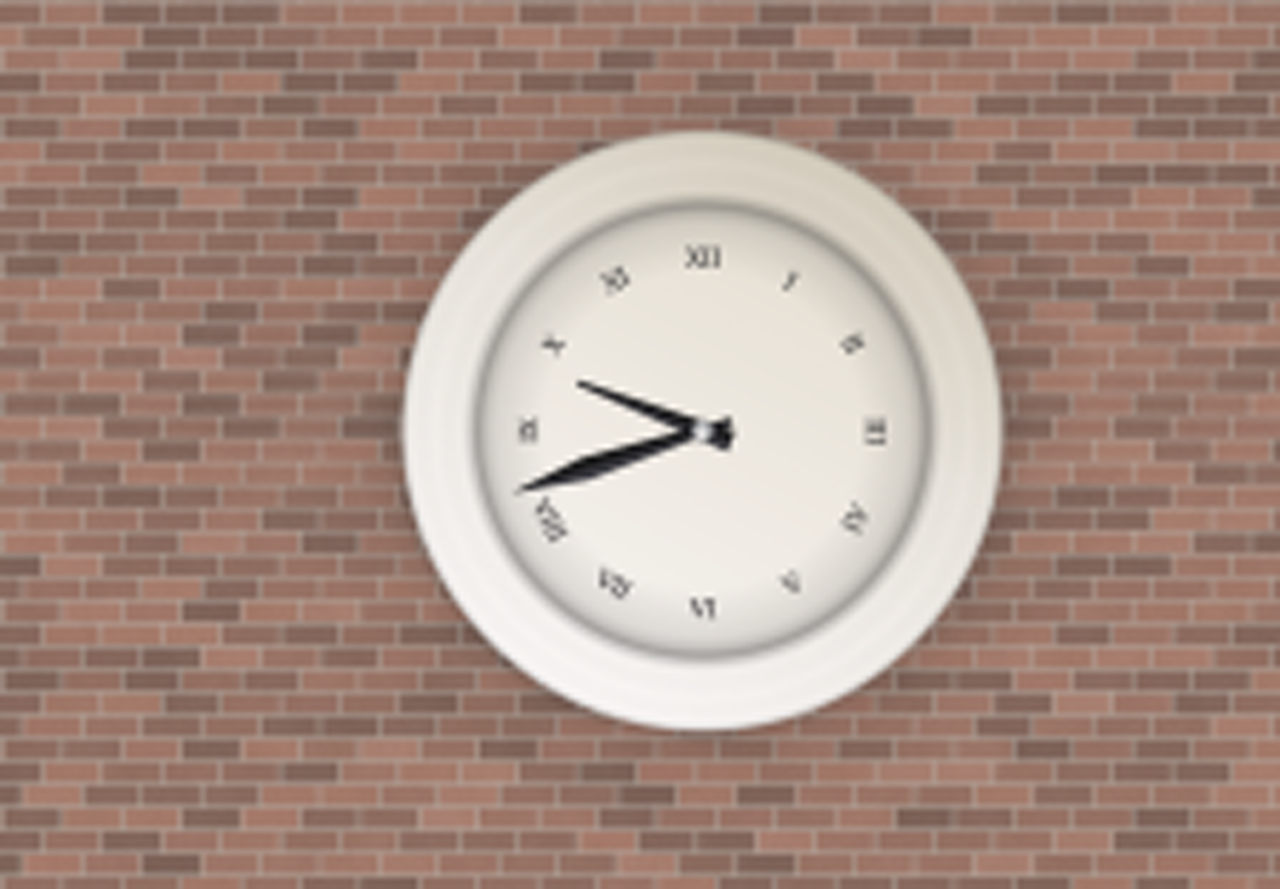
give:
9.42
